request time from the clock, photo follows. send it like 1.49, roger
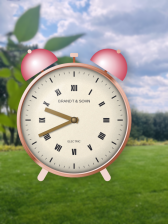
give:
9.41
